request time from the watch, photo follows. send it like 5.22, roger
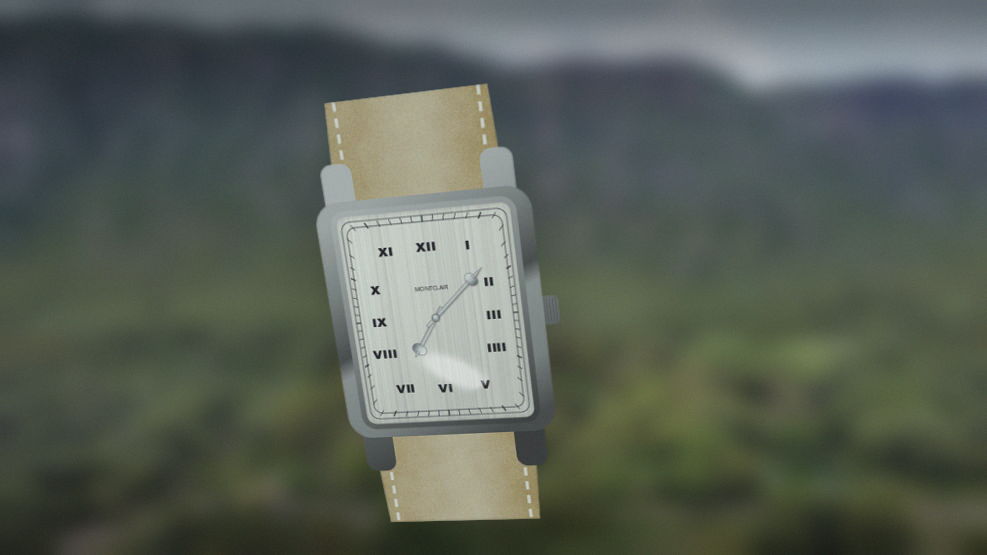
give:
7.08
